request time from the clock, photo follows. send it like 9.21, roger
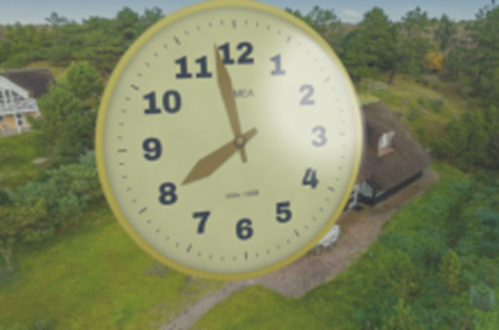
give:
7.58
